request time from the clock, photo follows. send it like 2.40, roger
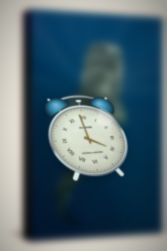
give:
3.59
